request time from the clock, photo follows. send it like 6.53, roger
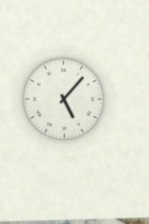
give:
5.07
